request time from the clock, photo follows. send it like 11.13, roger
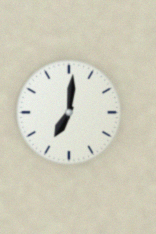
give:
7.01
